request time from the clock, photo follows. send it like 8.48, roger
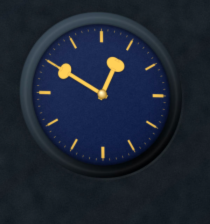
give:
12.50
